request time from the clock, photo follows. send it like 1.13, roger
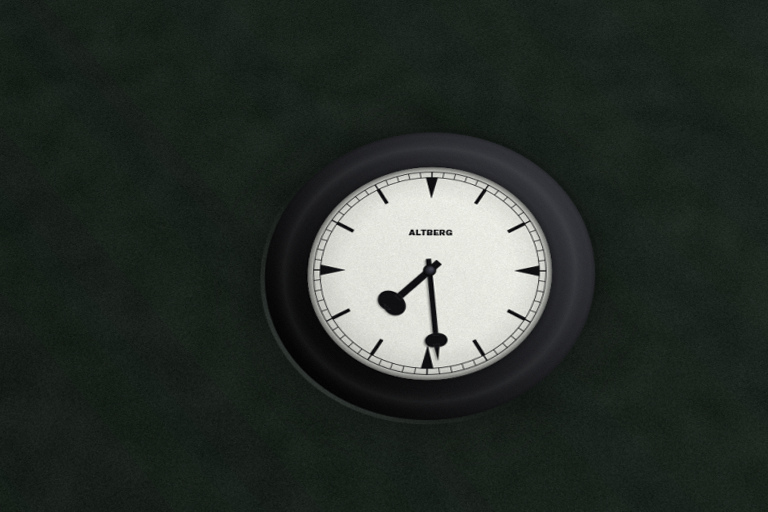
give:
7.29
